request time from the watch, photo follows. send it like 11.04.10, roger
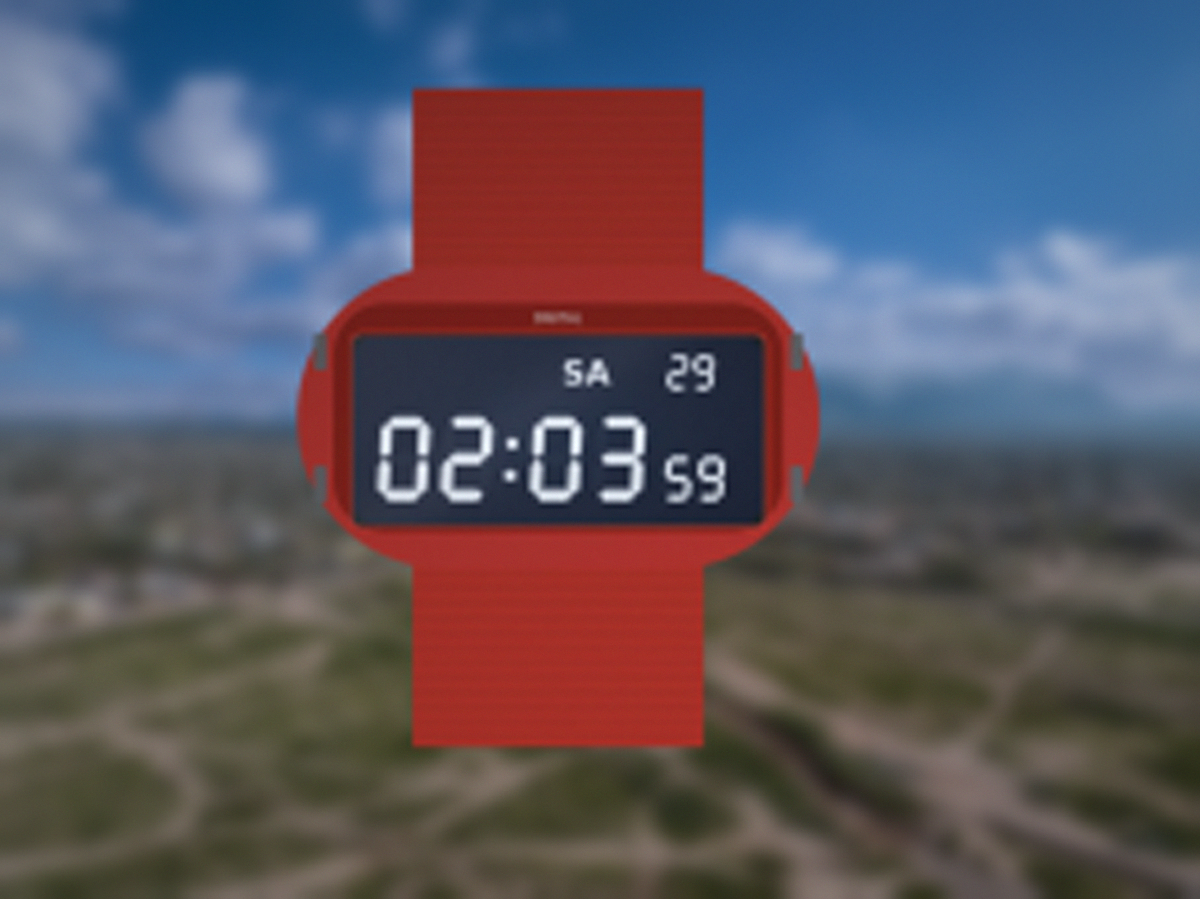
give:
2.03.59
